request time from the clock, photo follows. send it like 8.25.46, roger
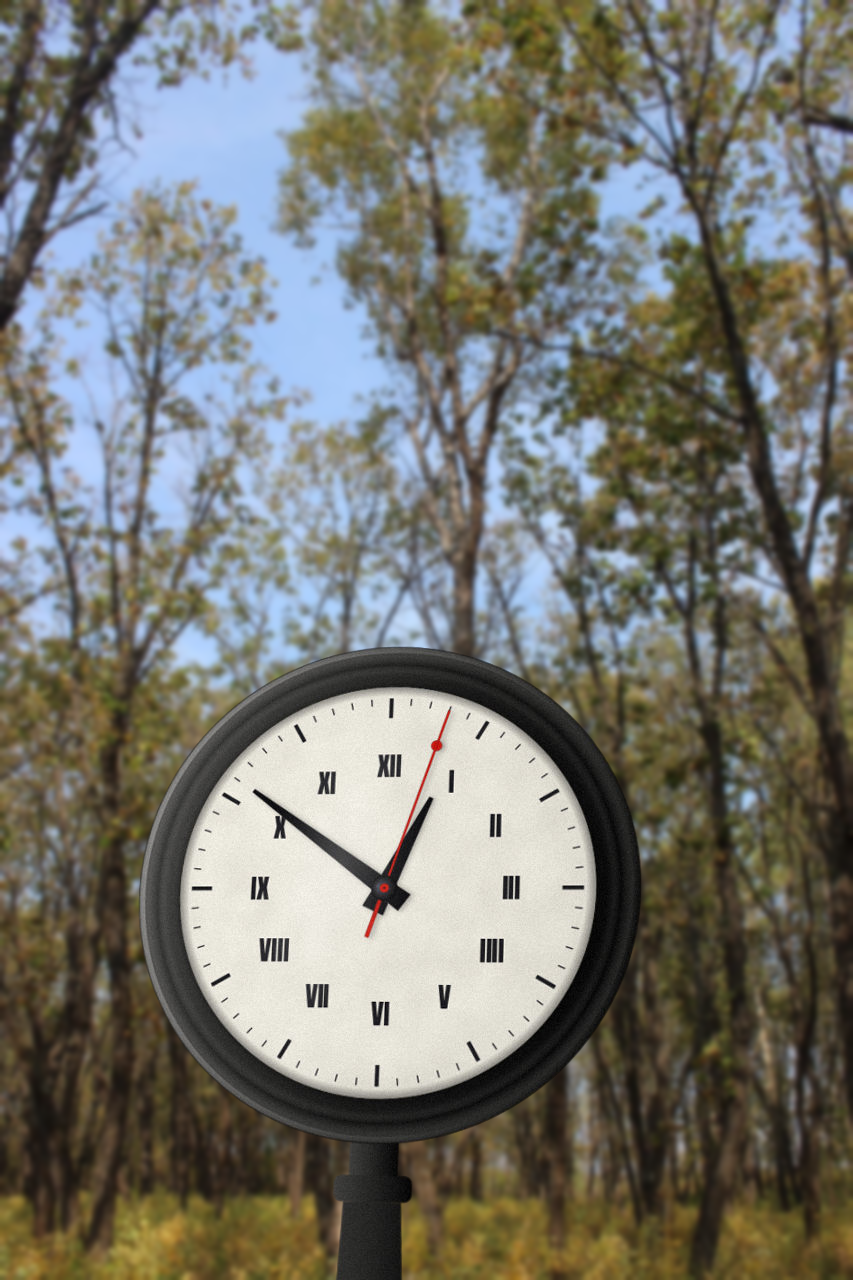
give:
12.51.03
